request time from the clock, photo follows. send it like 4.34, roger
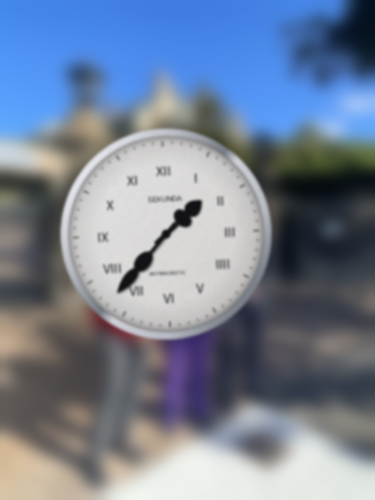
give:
1.37
